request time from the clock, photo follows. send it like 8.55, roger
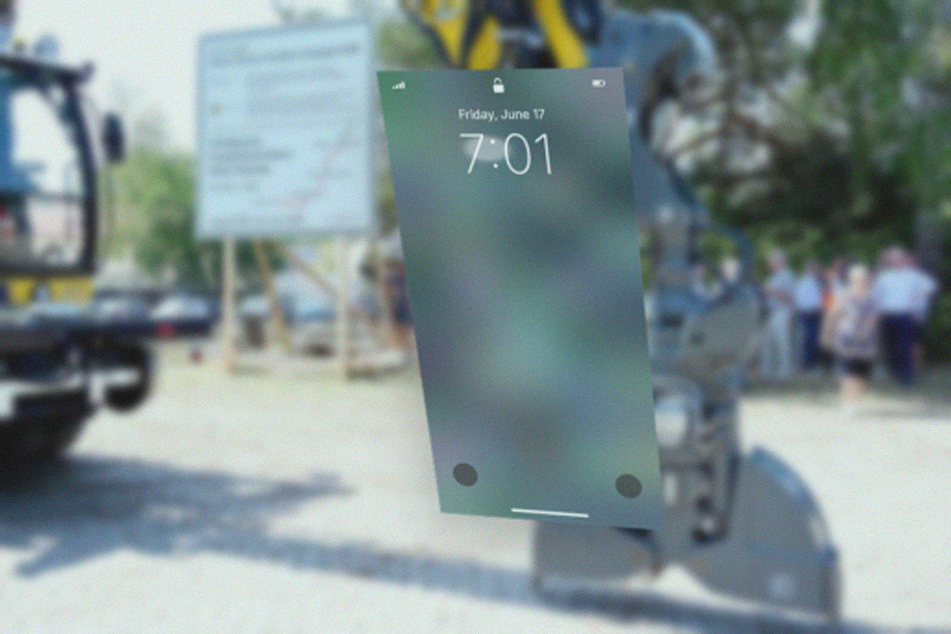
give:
7.01
